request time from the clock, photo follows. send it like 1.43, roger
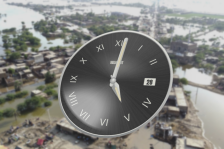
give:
5.01
